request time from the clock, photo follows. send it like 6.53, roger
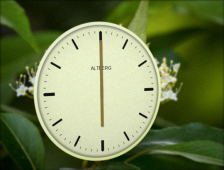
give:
6.00
